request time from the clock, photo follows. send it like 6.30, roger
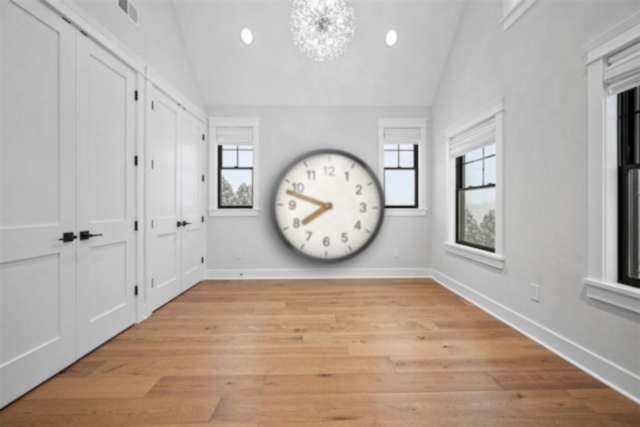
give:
7.48
